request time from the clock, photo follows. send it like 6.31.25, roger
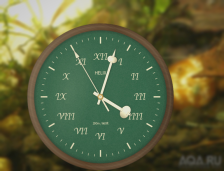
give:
4.02.55
